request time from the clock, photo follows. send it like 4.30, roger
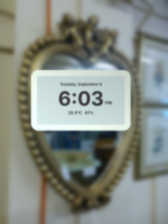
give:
6.03
